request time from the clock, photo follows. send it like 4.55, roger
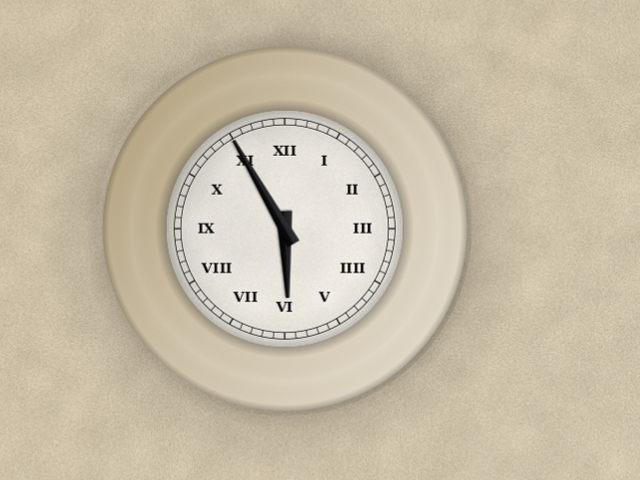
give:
5.55
